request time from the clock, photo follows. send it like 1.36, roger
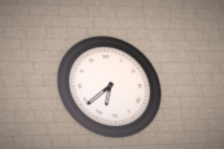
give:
6.39
